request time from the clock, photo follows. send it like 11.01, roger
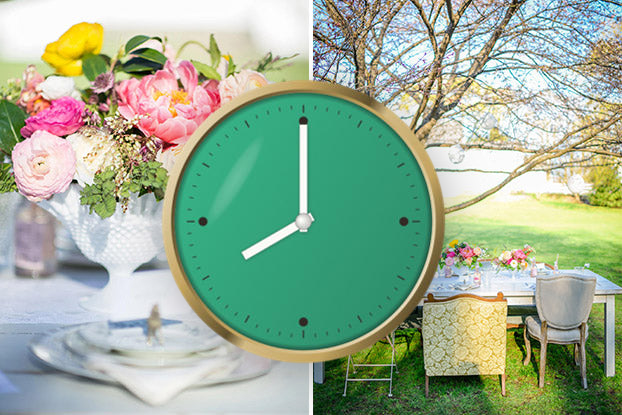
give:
8.00
